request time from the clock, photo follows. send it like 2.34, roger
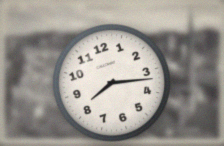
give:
8.17
